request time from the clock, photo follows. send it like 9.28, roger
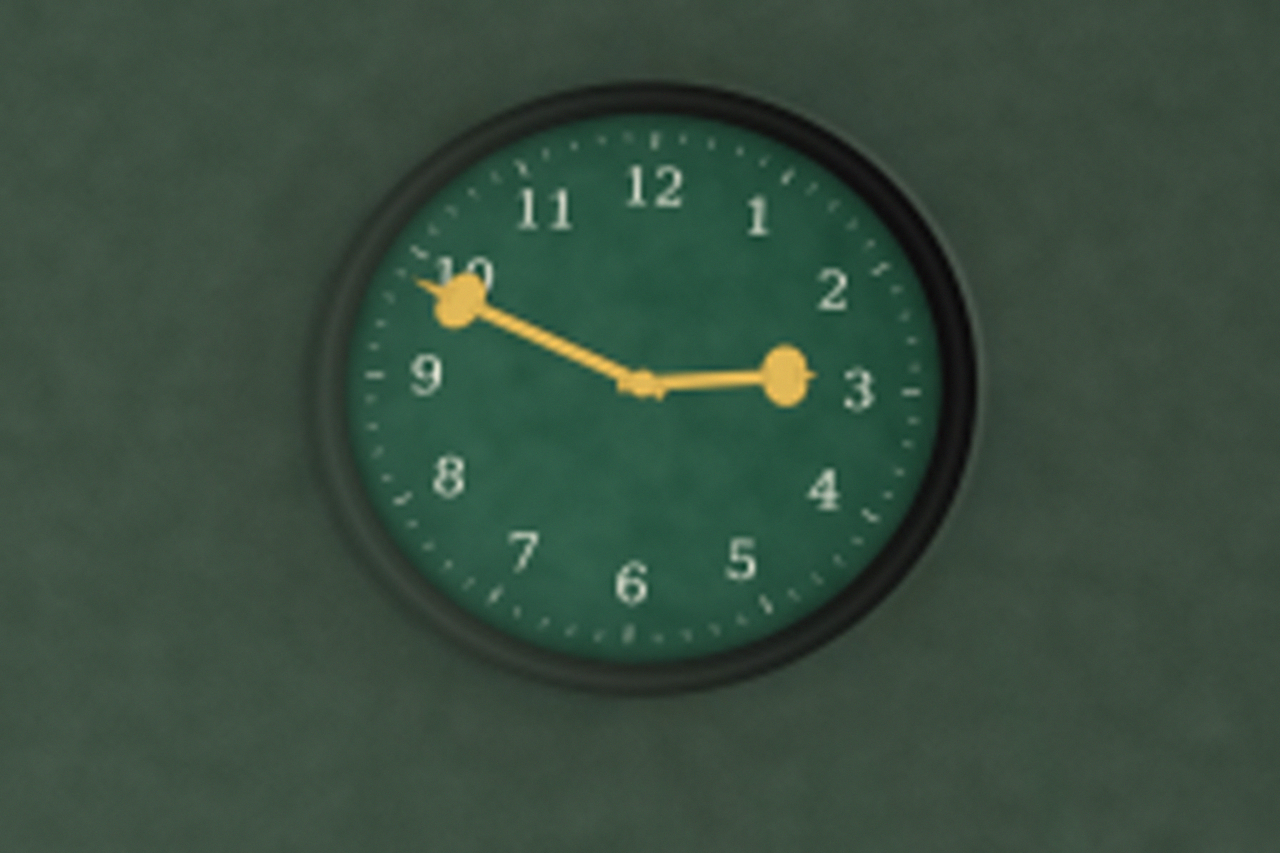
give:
2.49
